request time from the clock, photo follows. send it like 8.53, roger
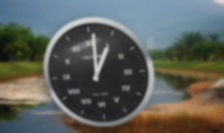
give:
1.01
